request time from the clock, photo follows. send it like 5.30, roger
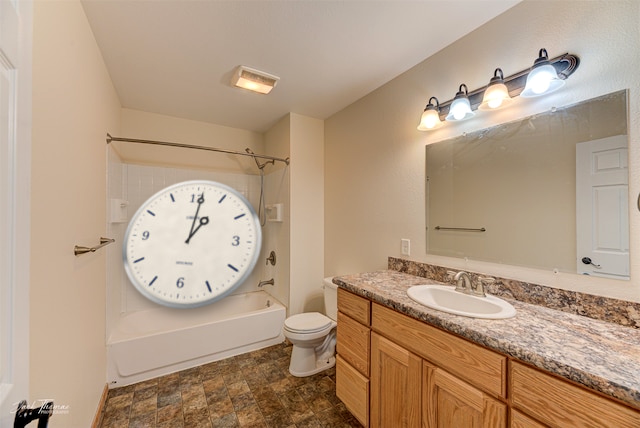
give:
1.01
